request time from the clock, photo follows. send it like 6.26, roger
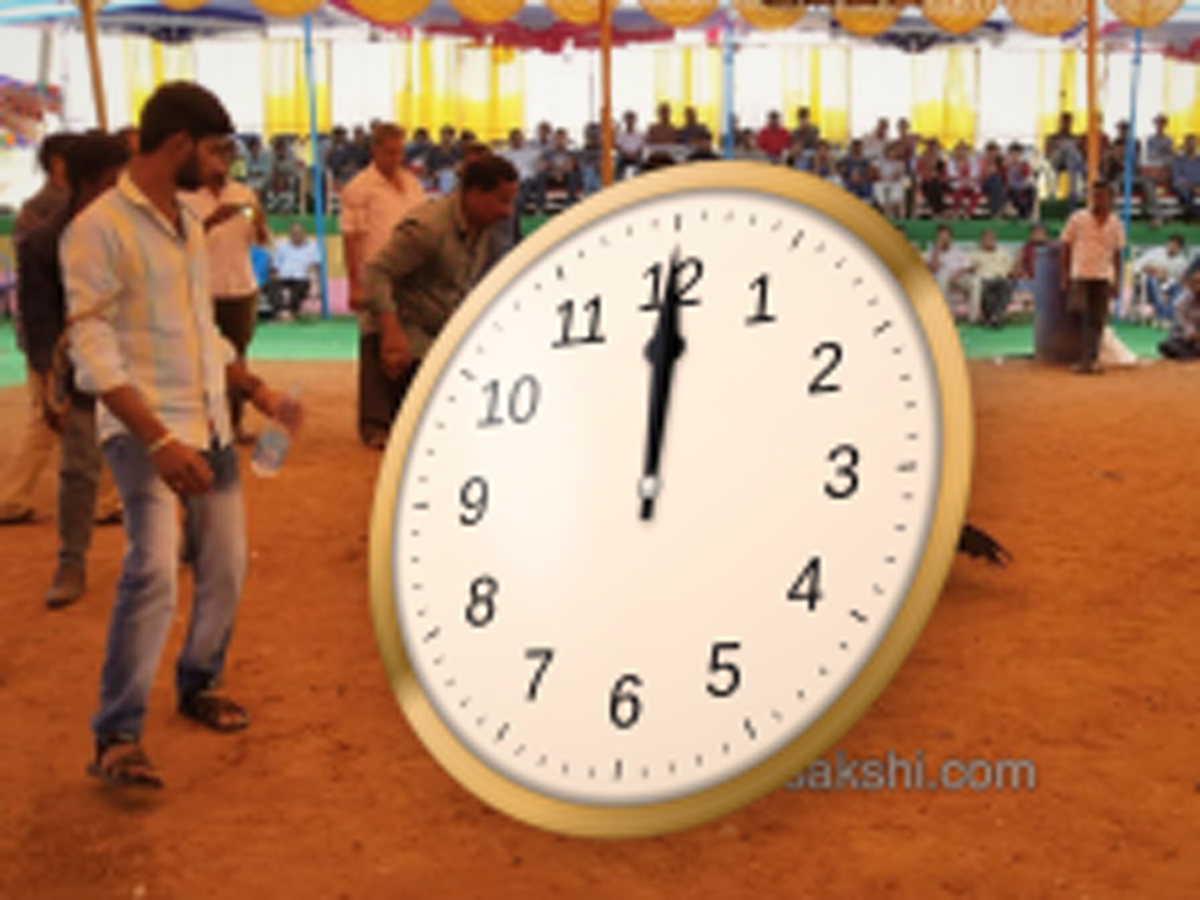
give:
12.00
